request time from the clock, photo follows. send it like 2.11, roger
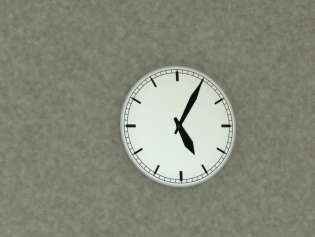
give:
5.05
